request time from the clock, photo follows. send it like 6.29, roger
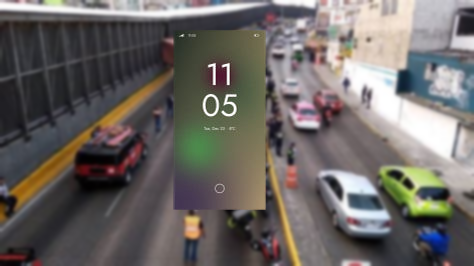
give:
11.05
